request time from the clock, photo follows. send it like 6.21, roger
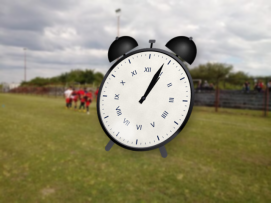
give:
1.04
